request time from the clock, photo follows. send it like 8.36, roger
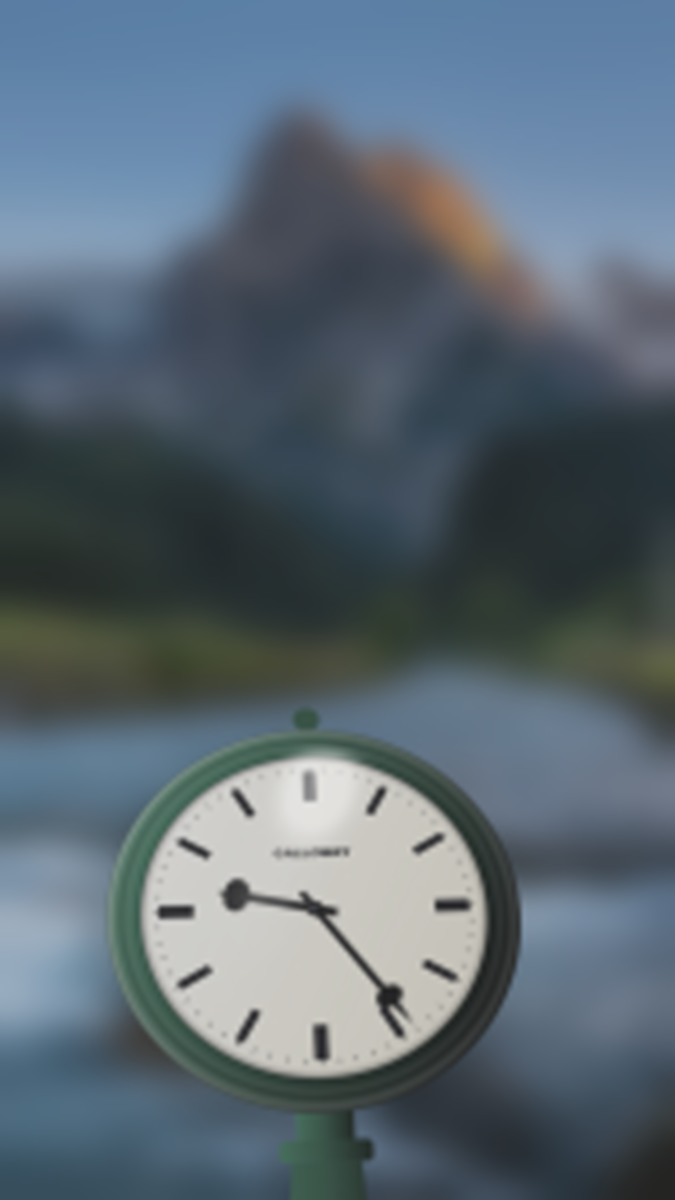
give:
9.24
